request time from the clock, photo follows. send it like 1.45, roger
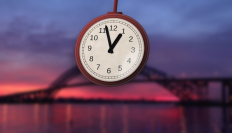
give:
12.57
